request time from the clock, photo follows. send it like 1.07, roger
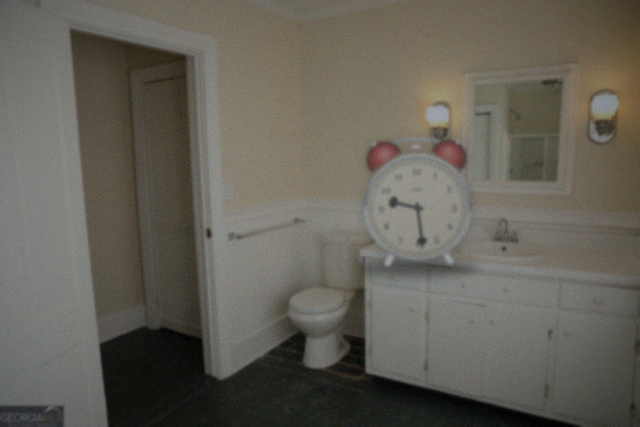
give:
9.29
